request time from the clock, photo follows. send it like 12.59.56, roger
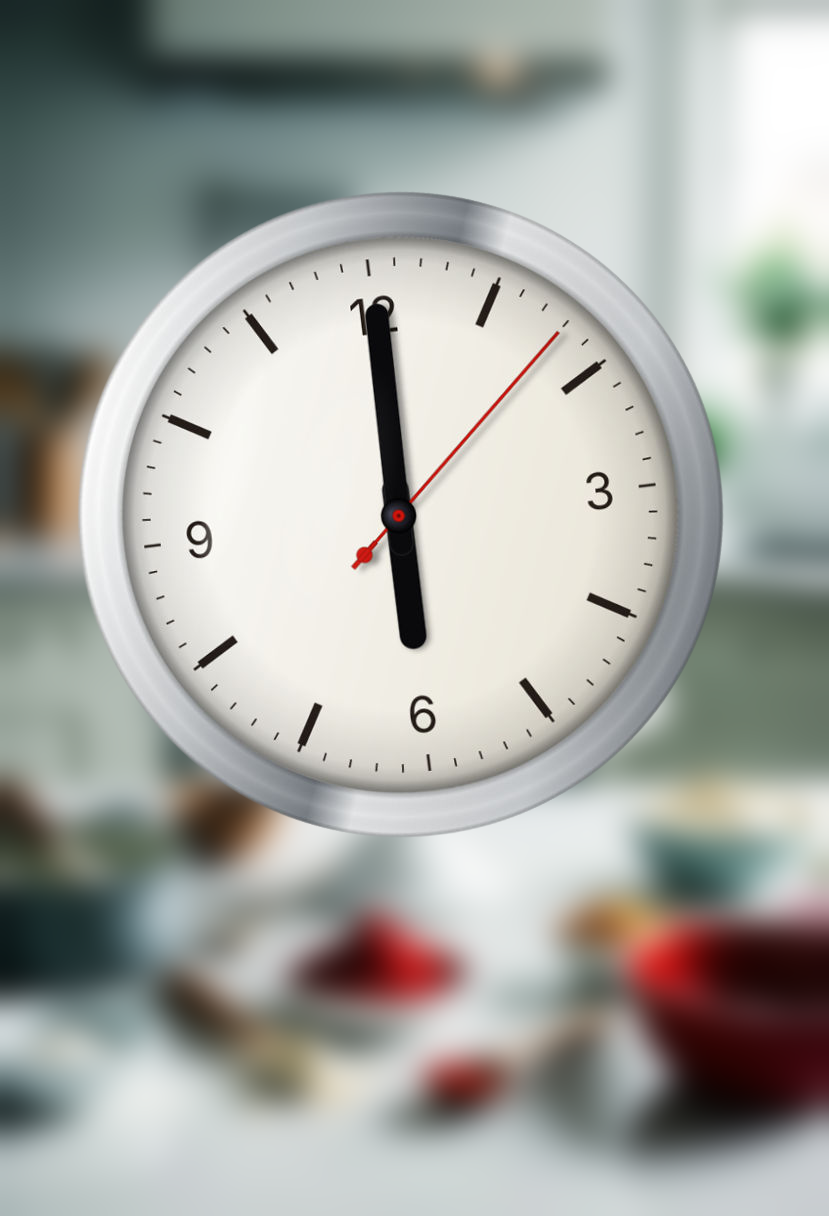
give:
6.00.08
